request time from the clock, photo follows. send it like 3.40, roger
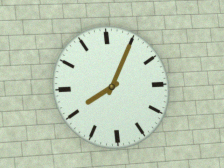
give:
8.05
